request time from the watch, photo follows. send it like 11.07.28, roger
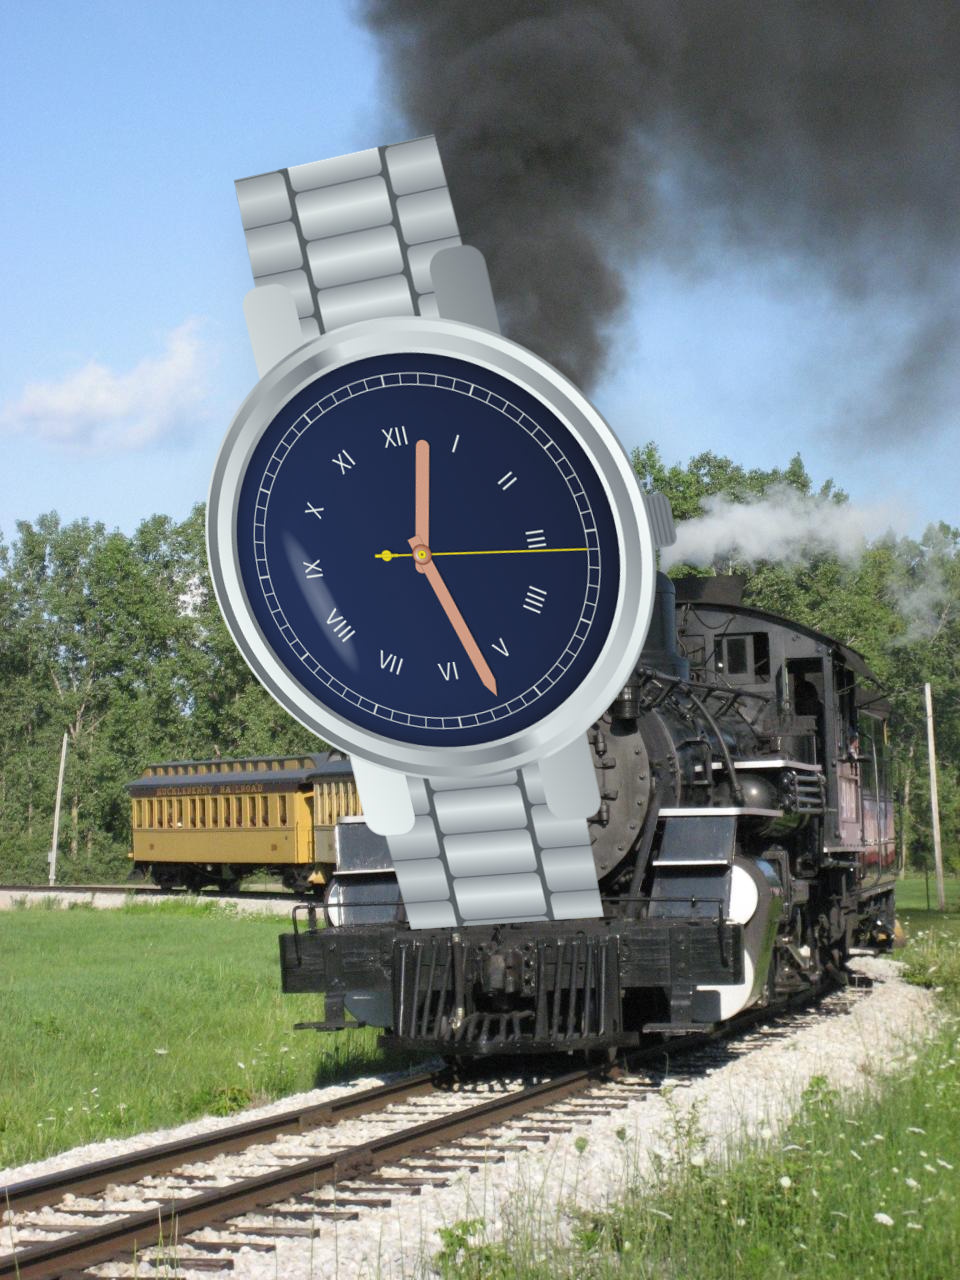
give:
12.27.16
